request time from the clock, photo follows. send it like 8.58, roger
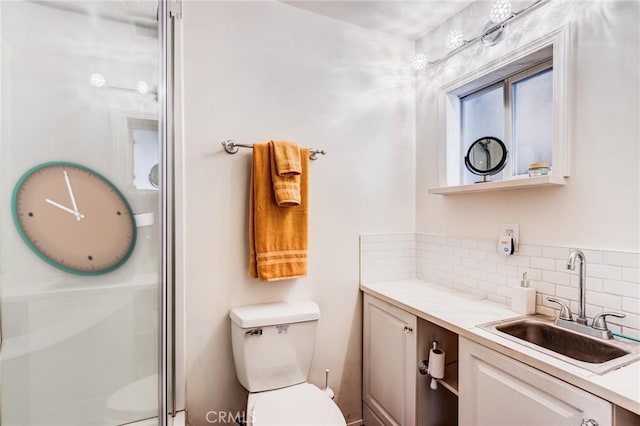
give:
10.00
